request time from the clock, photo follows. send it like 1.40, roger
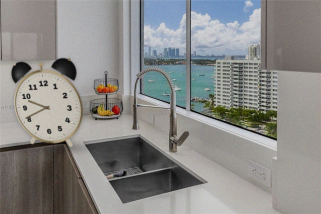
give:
9.41
